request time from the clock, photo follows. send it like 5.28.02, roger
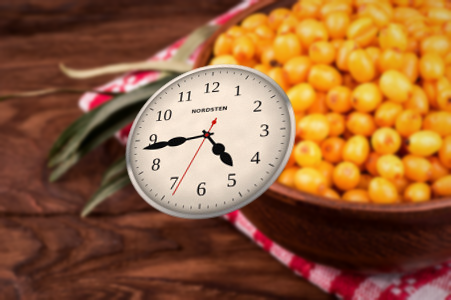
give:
4.43.34
